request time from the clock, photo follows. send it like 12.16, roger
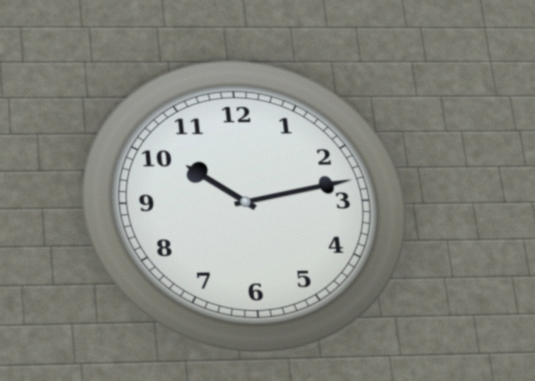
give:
10.13
